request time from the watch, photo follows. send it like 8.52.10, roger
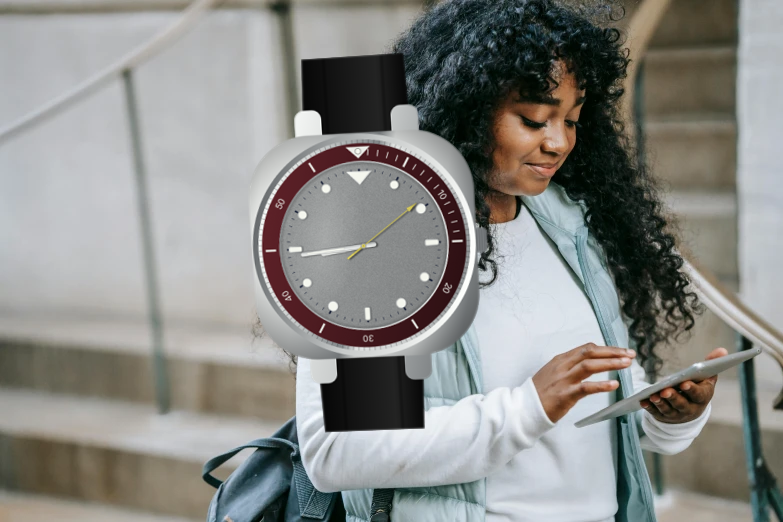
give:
8.44.09
